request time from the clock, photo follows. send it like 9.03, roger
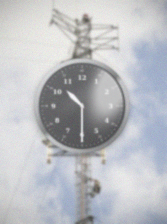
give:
10.30
